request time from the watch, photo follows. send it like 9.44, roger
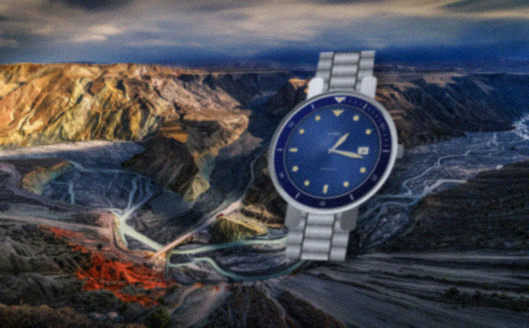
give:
1.17
